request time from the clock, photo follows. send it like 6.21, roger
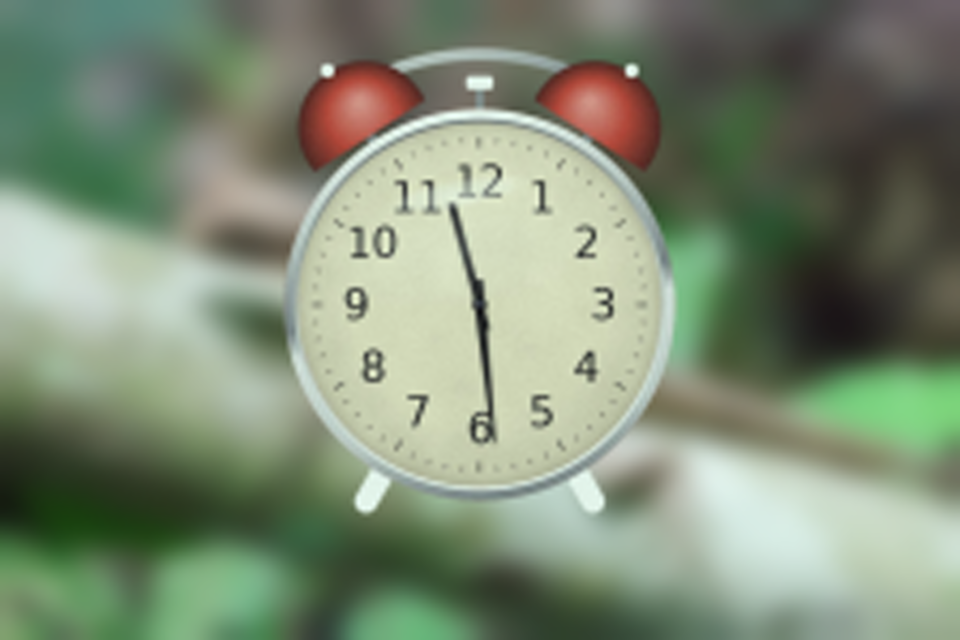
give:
11.29
